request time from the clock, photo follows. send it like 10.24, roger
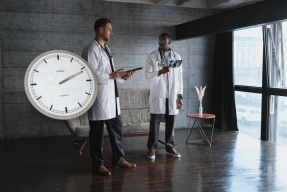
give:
2.11
